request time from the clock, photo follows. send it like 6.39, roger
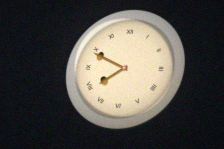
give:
7.49
